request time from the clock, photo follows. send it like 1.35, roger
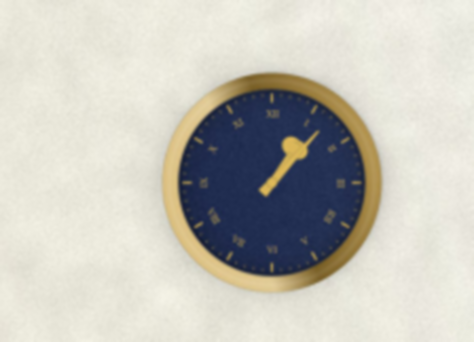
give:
1.07
